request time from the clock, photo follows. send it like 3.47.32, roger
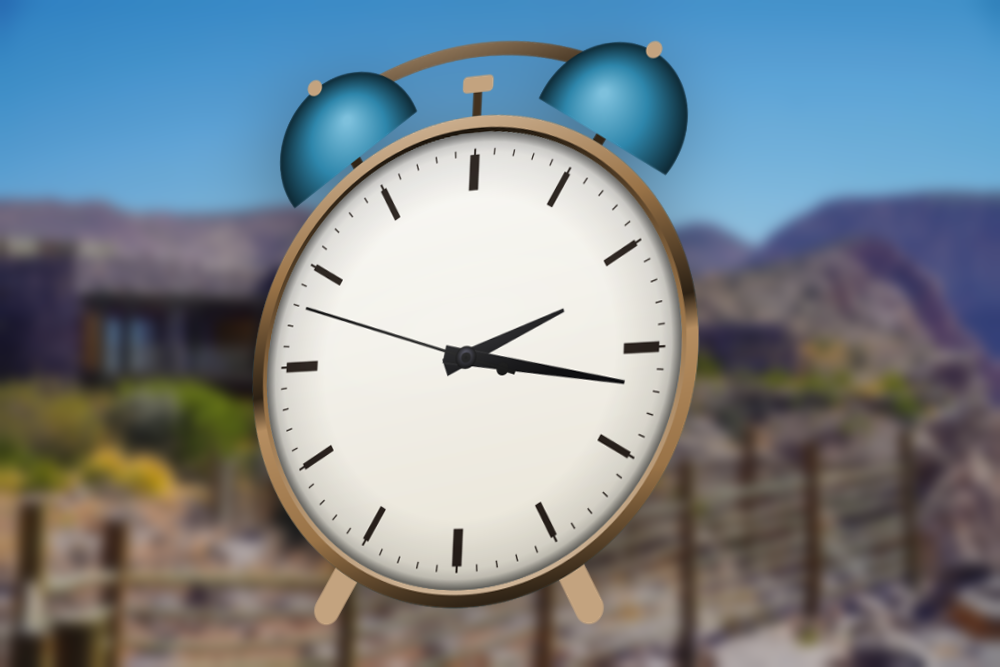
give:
2.16.48
